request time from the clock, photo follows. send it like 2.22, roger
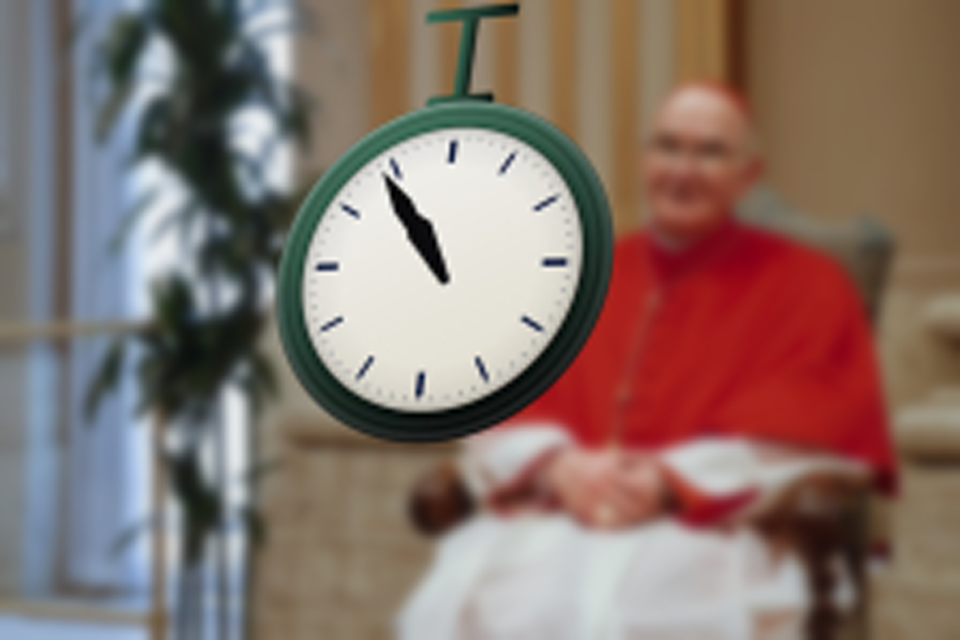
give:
10.54
